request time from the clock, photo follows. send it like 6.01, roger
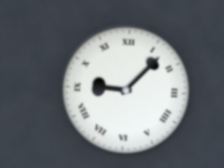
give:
9.07
